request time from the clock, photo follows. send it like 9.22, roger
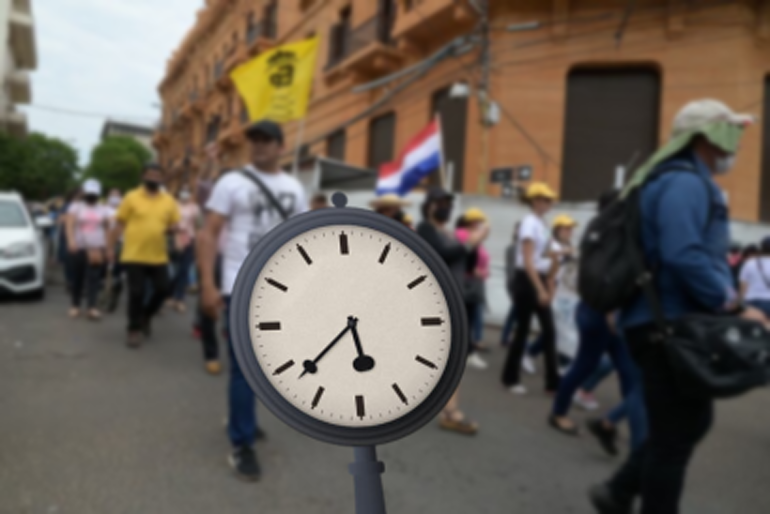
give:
5.38
